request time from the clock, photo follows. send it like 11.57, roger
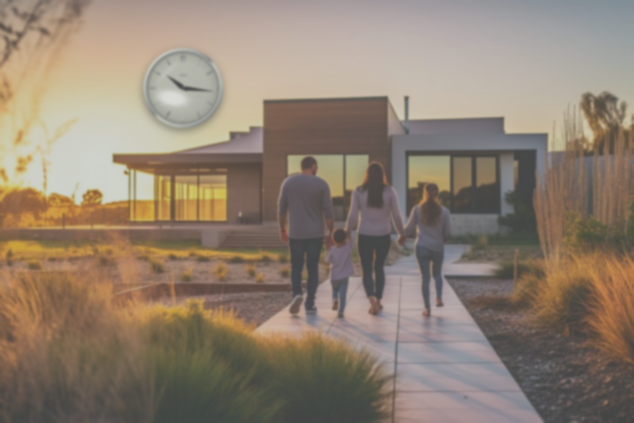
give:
10.16
